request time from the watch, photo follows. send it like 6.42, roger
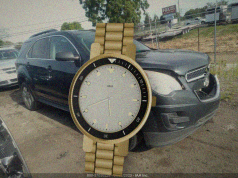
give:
5.41
